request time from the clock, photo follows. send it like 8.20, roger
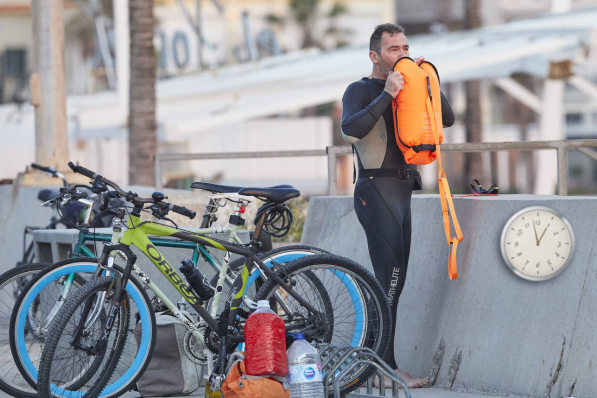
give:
12.58
